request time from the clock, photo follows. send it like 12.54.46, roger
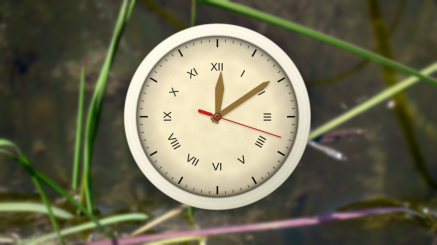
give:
12.09.18
